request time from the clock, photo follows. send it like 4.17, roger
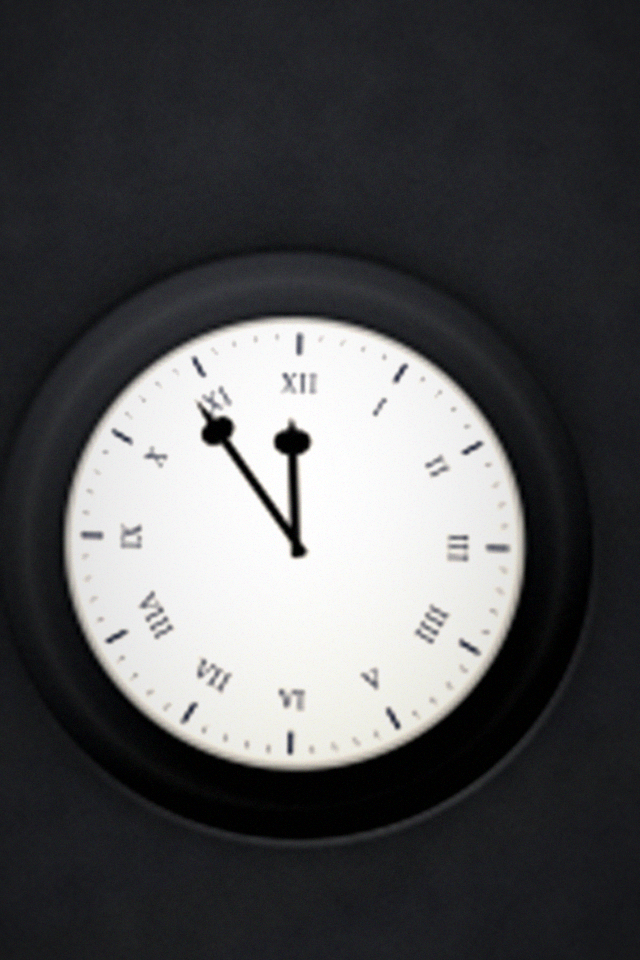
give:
11.54
